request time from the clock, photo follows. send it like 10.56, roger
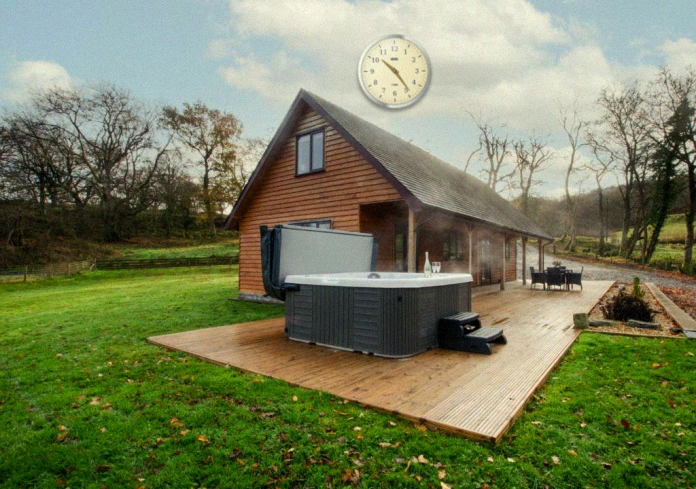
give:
10.24
